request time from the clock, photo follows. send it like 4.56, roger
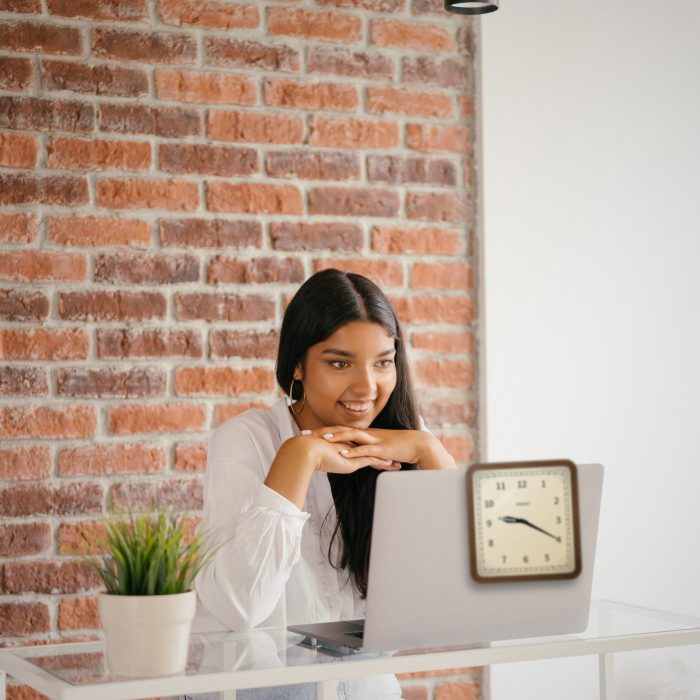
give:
9.20
